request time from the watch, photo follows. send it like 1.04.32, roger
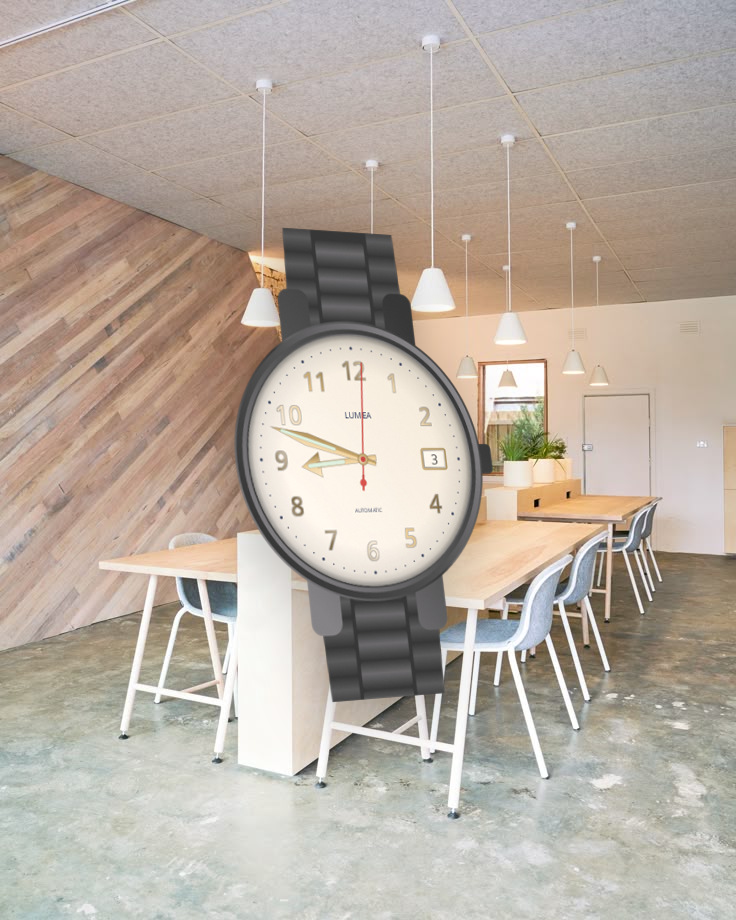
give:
8.48.01
